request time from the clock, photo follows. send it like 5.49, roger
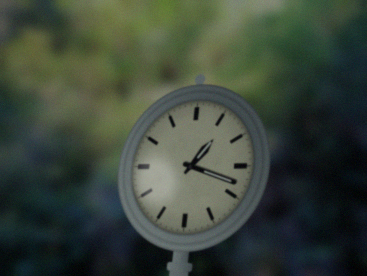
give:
1.18
